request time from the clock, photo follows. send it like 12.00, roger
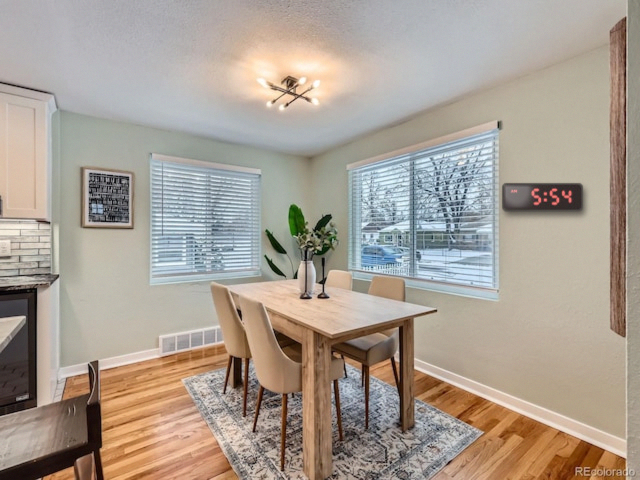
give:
5.54
